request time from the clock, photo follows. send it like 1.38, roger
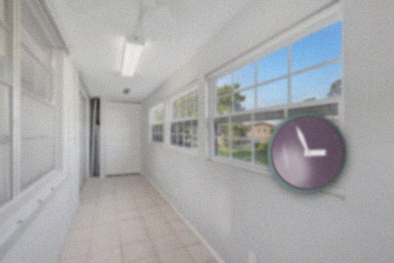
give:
2.56
